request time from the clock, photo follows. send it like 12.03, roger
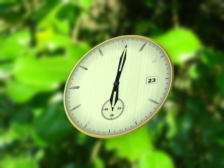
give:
6.01
